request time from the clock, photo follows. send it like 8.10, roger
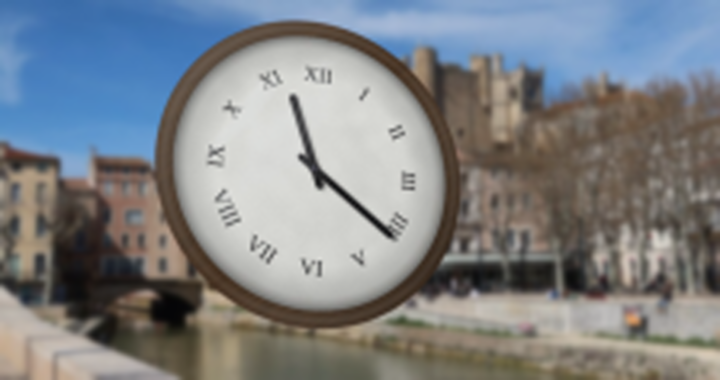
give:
11.21
